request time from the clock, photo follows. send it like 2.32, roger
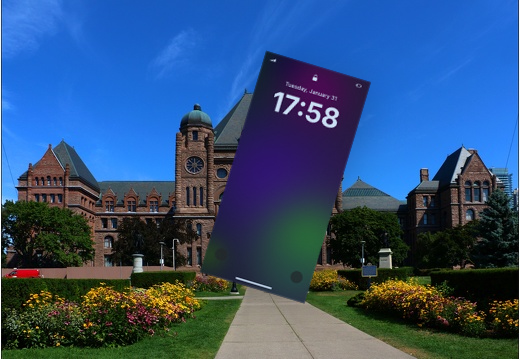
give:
17.58
